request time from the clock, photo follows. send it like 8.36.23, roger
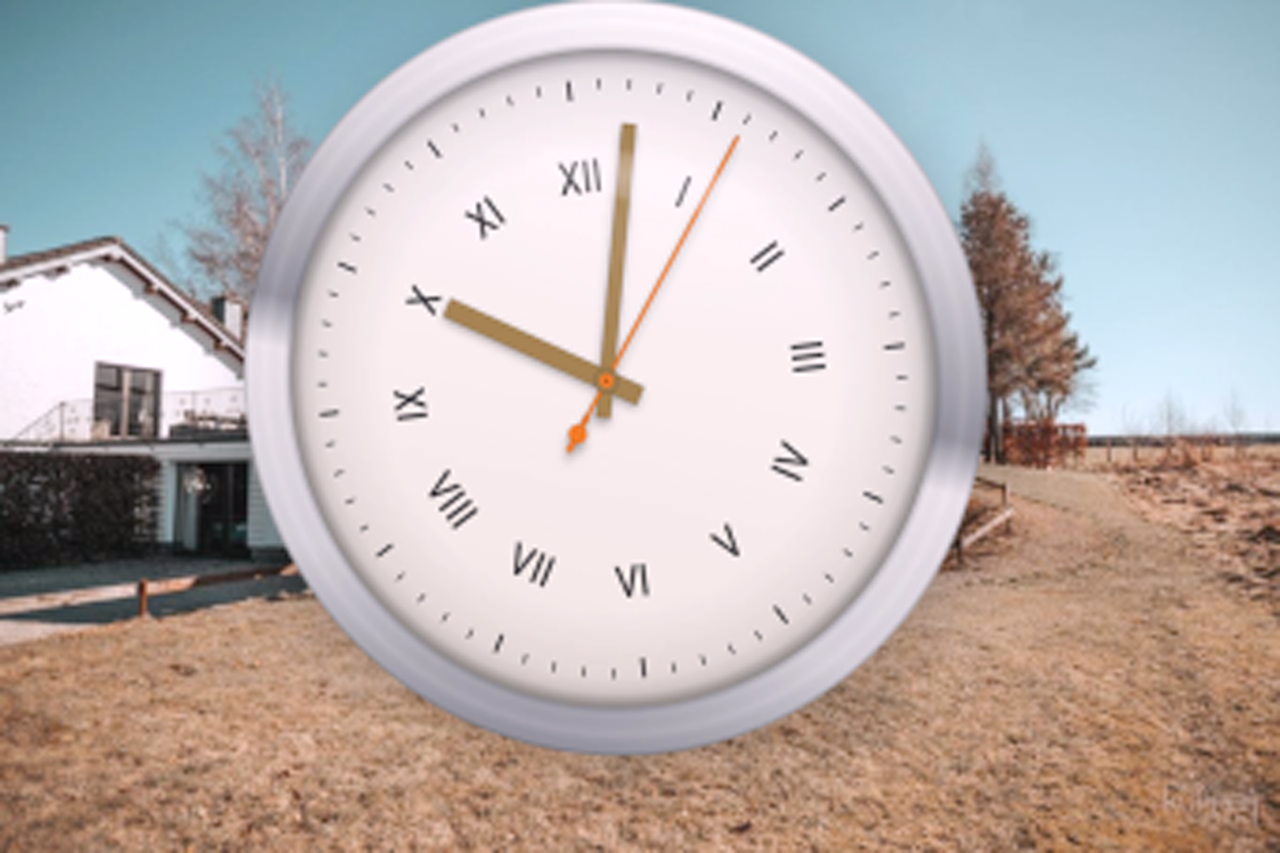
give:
10.02.06
